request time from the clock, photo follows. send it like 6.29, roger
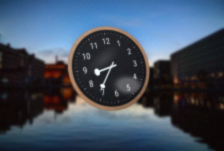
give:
8.36
